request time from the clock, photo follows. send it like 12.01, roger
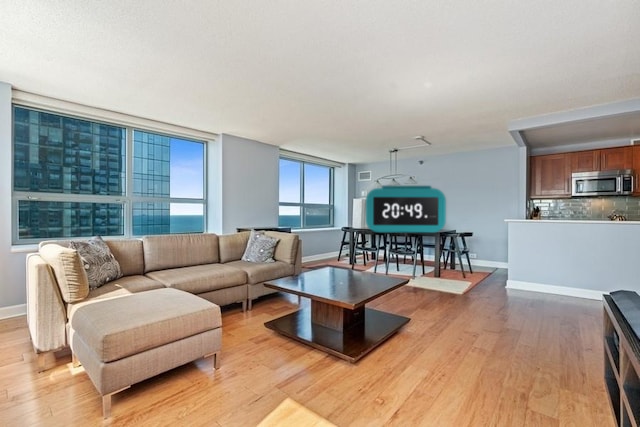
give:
20.49
